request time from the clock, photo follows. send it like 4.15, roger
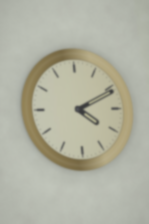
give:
4.11
